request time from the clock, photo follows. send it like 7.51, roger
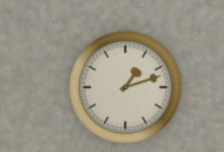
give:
1.12
